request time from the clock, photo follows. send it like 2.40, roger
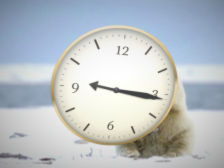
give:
9.16
